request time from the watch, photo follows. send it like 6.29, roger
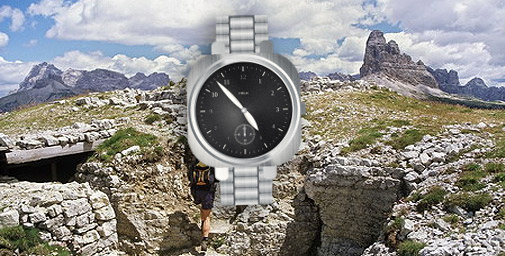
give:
4.53
